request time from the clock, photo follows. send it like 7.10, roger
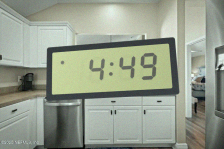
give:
4.49
